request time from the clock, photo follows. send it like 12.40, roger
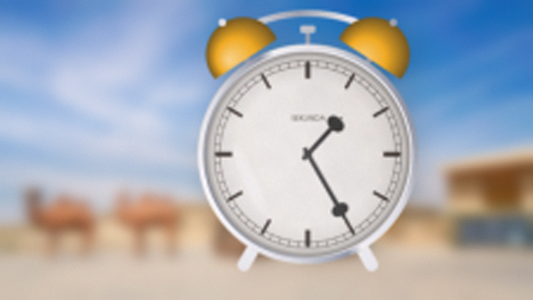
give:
1.25
